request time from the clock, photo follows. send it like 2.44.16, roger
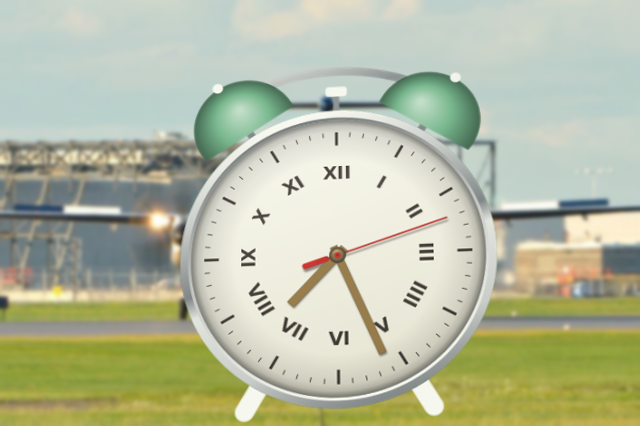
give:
7.26.12
